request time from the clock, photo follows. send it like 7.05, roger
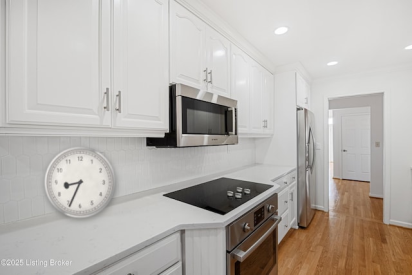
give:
8.34
